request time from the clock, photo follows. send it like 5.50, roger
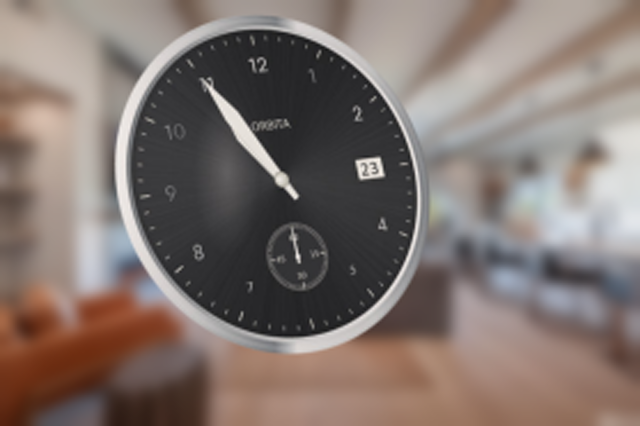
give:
10.55
